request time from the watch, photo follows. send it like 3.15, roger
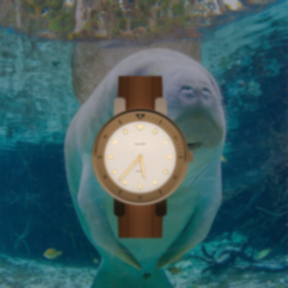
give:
5.37
